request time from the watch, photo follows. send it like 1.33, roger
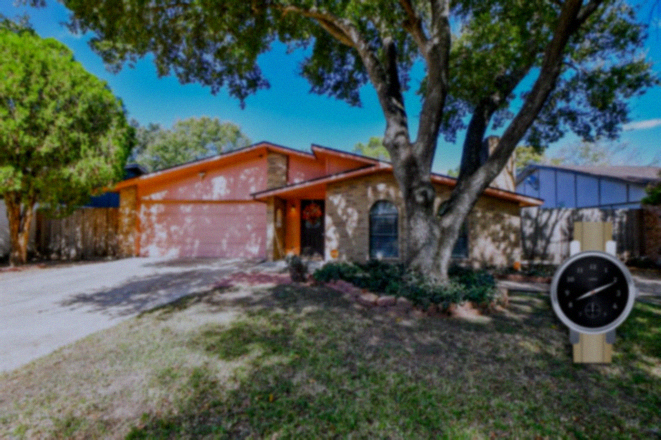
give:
8.11
